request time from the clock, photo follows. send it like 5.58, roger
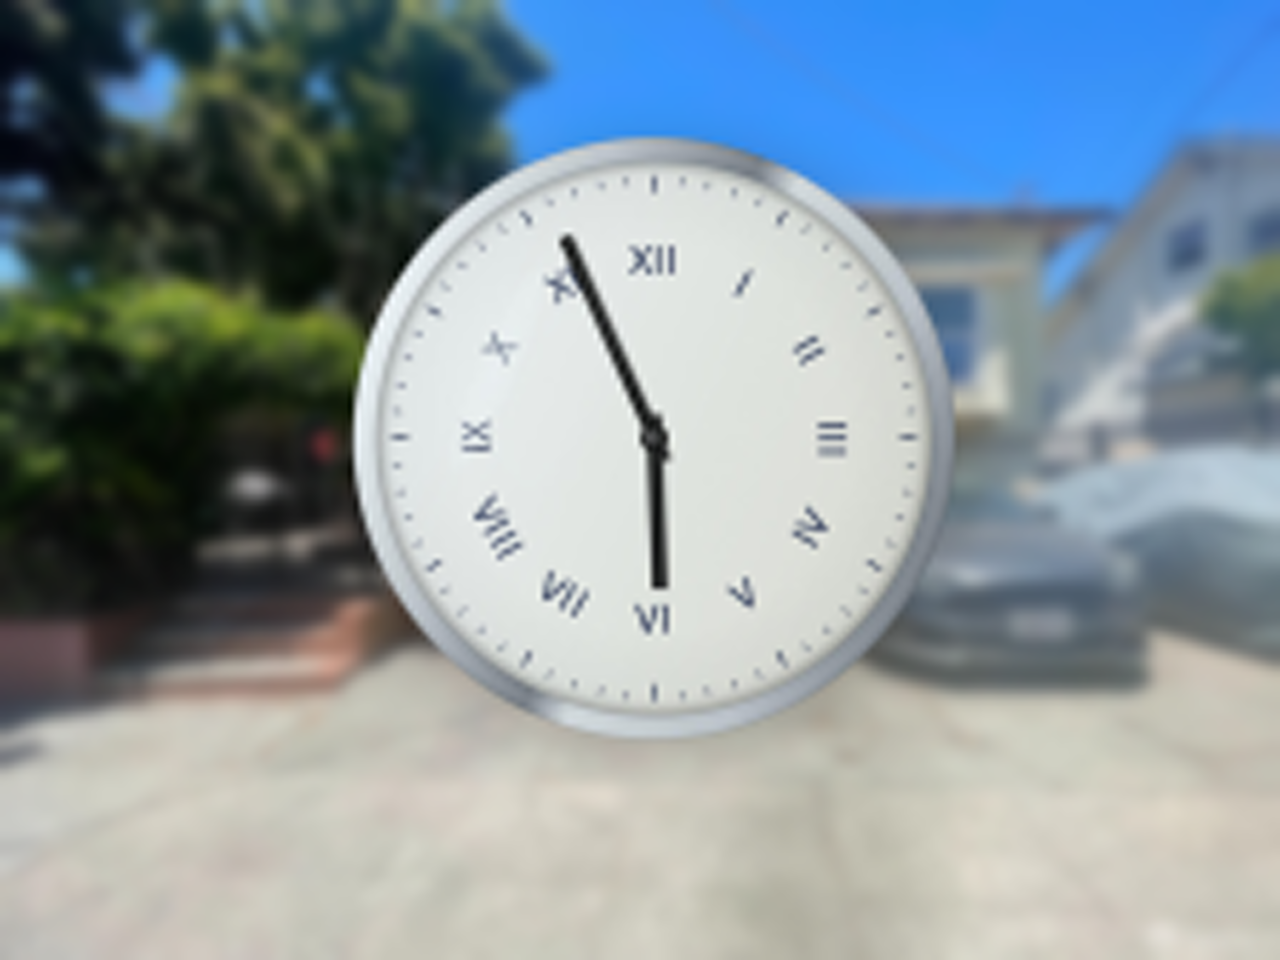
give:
5.56
